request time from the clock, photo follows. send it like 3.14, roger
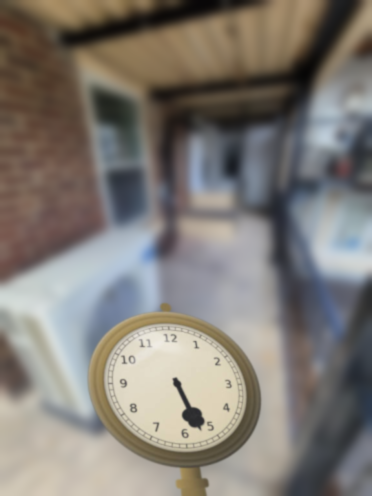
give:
5.27
